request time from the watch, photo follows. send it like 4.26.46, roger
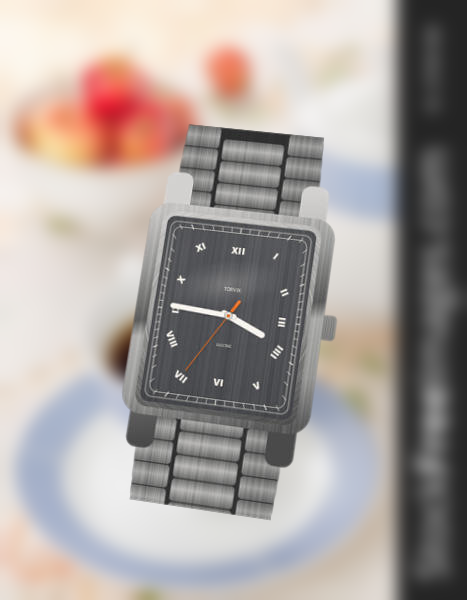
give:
3.45.35
